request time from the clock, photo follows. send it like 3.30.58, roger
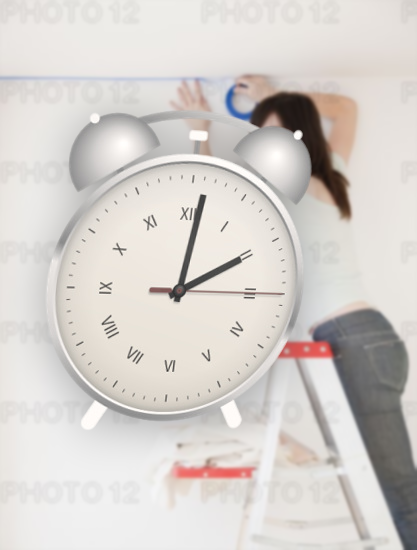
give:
2.01.15
